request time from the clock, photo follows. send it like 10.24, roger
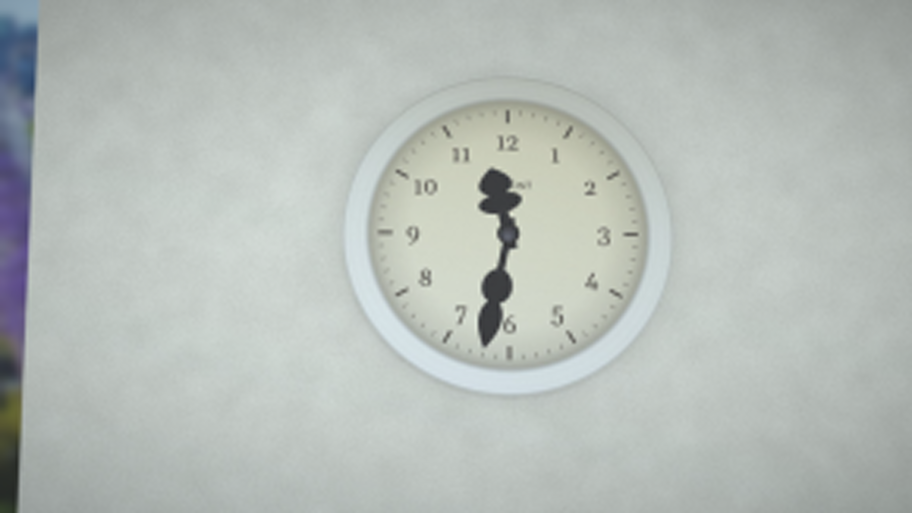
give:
11.32
